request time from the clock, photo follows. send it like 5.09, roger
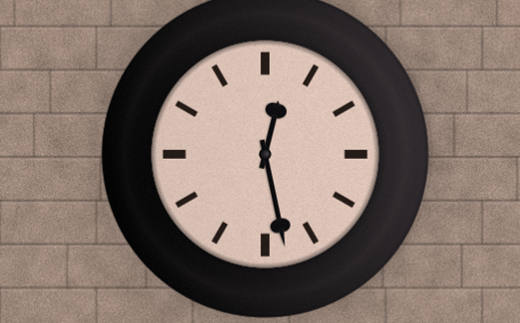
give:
12.28
